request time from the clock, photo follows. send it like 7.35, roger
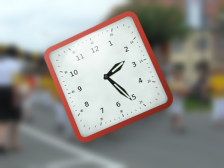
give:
2.26
